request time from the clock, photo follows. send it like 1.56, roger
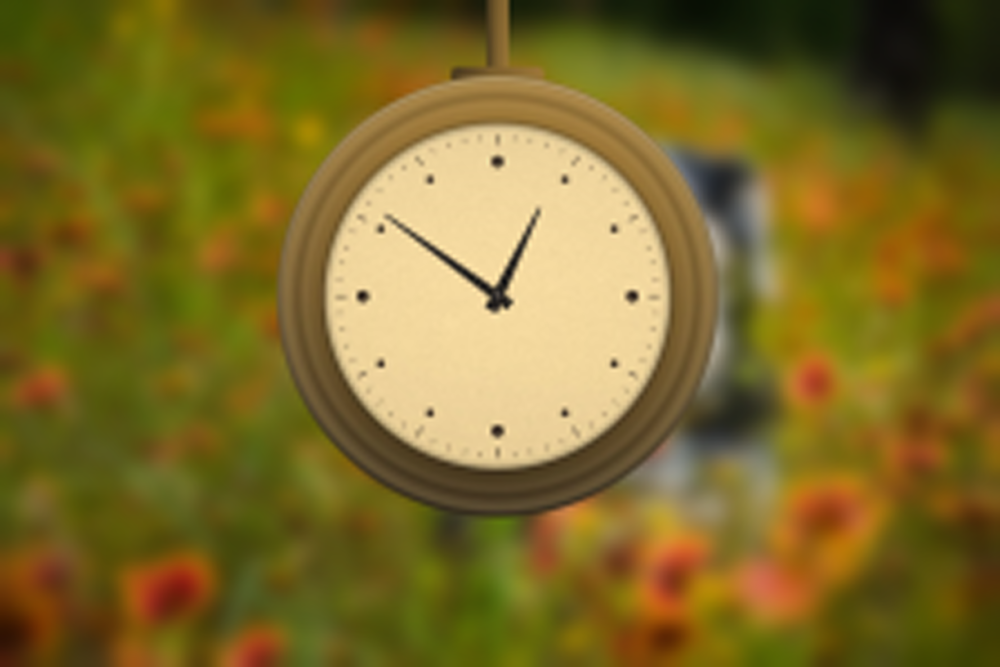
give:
12.51
